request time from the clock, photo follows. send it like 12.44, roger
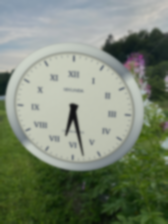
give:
6.28
